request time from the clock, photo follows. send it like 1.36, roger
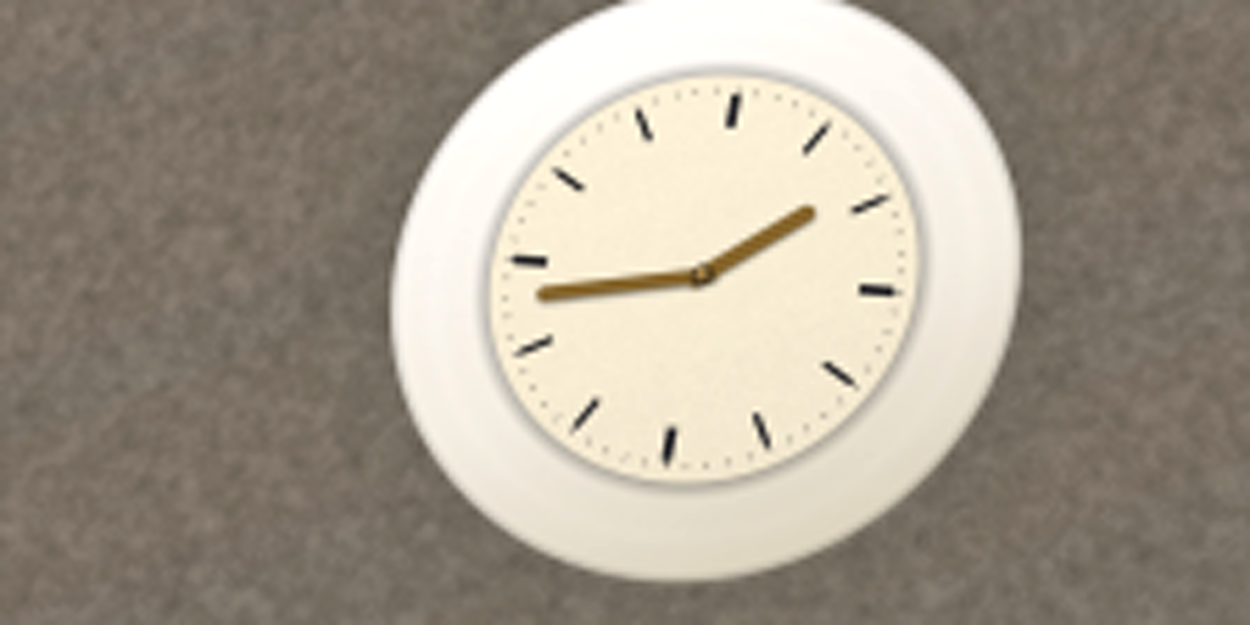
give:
1.43
